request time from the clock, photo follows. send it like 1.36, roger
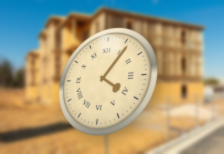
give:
4.06
